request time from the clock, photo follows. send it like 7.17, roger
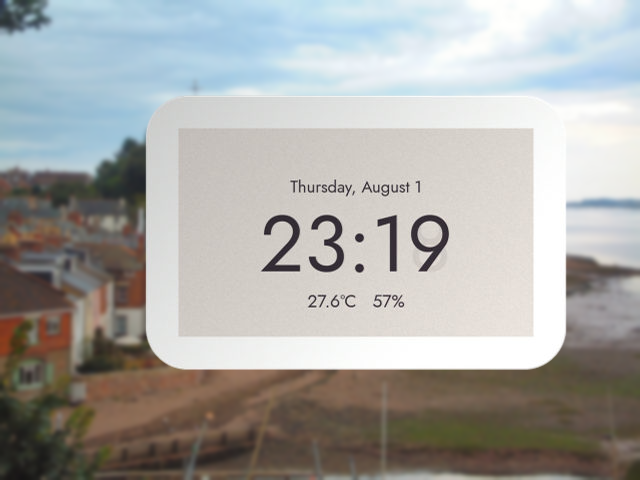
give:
23.19
